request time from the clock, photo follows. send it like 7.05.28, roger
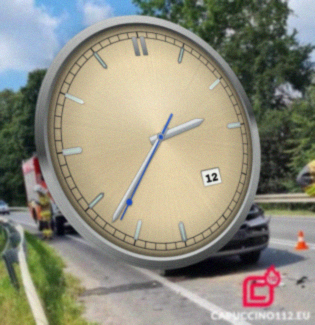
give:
2.37.37
